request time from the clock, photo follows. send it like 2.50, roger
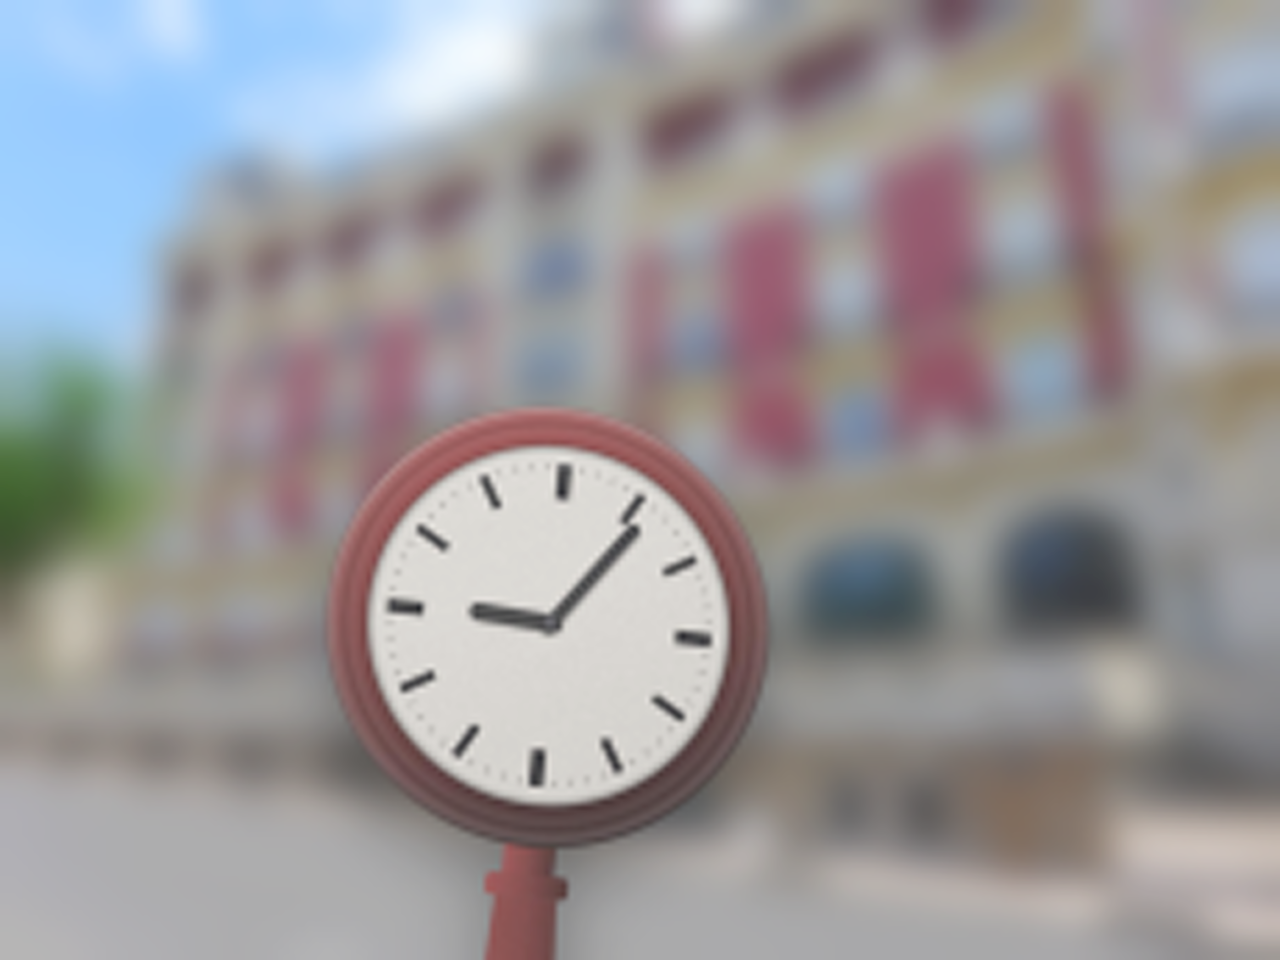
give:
9.06
